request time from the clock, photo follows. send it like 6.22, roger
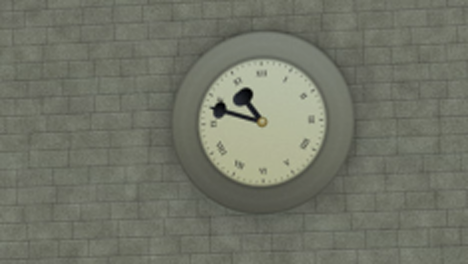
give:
10.48
